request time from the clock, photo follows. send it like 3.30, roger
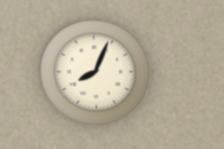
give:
8.04
